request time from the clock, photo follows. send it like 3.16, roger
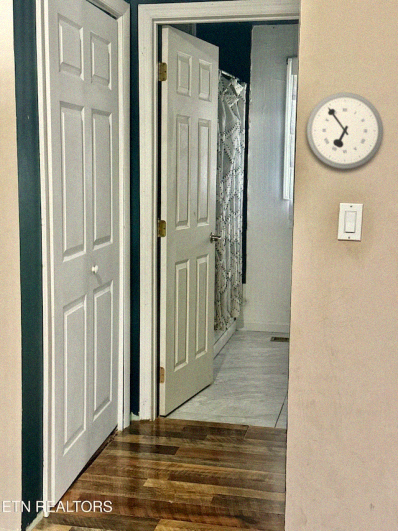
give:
6.54
